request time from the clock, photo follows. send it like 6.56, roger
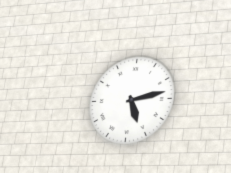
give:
5.13
